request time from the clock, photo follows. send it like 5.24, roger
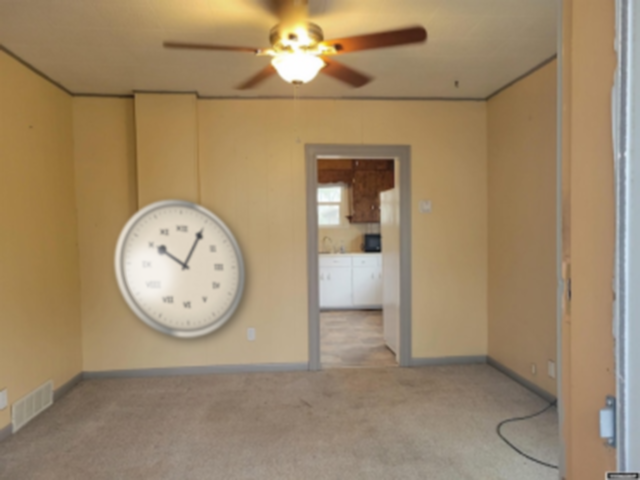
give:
10.05
